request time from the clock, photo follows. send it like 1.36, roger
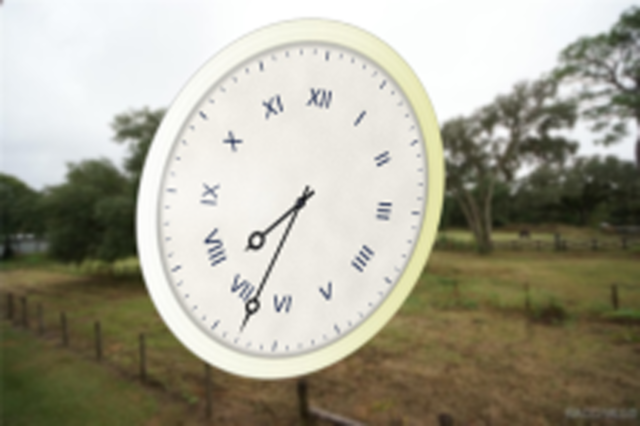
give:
7.33
